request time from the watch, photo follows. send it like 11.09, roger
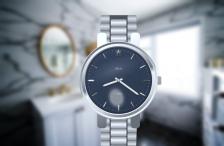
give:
8.21
